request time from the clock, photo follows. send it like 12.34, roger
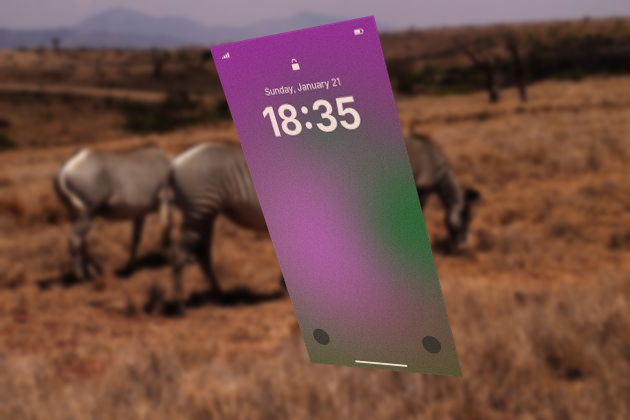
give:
18.35
